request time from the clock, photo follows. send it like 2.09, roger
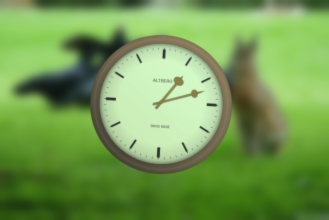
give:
1.12
